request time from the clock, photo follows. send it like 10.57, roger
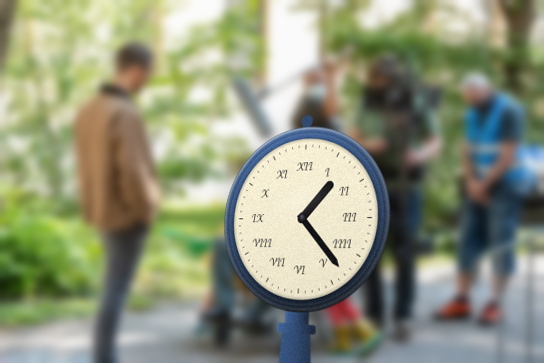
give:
1.23
